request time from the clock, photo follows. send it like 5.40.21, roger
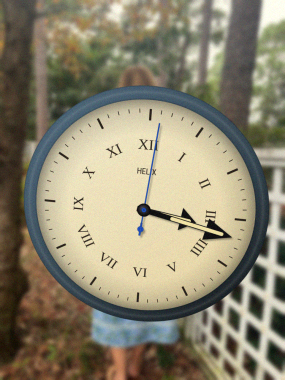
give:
3.17.01
